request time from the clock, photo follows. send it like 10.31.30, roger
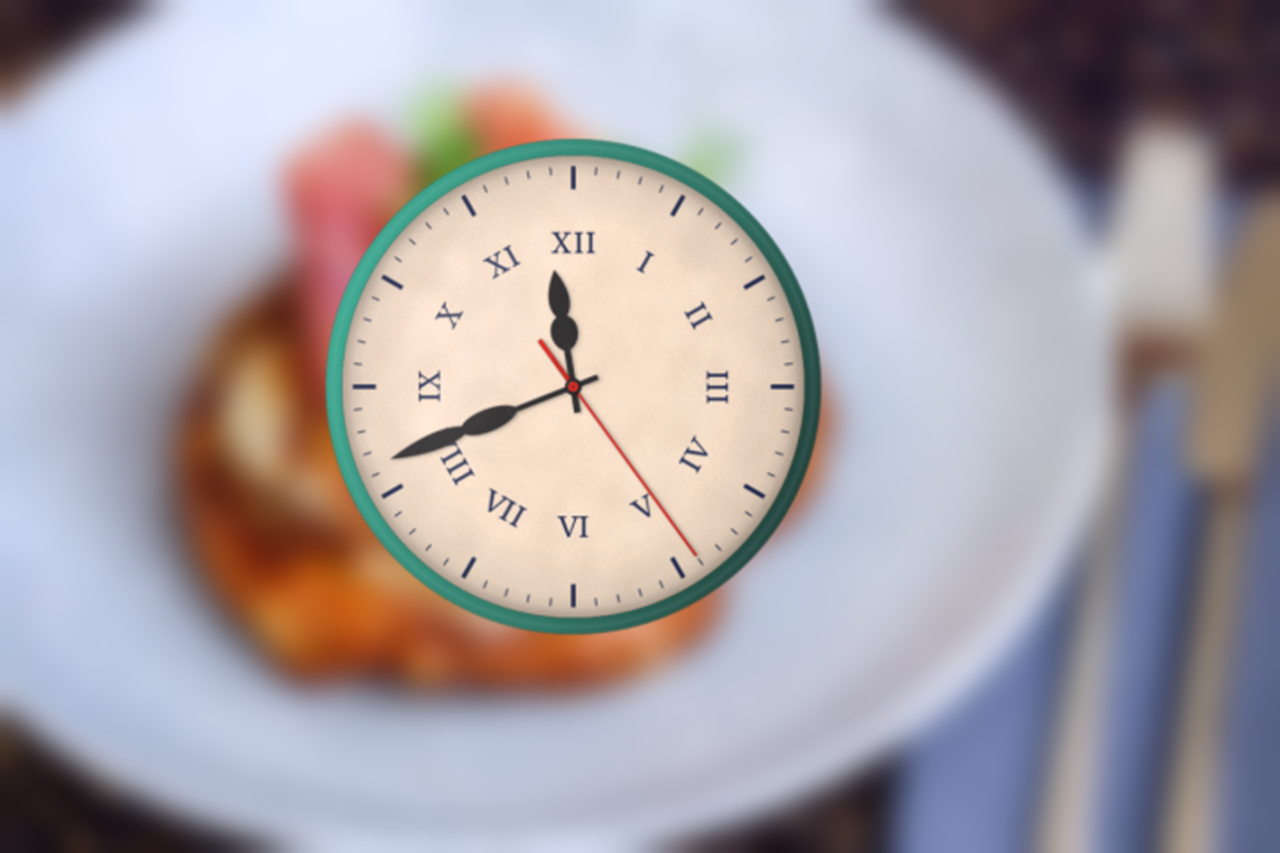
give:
11.41.24
